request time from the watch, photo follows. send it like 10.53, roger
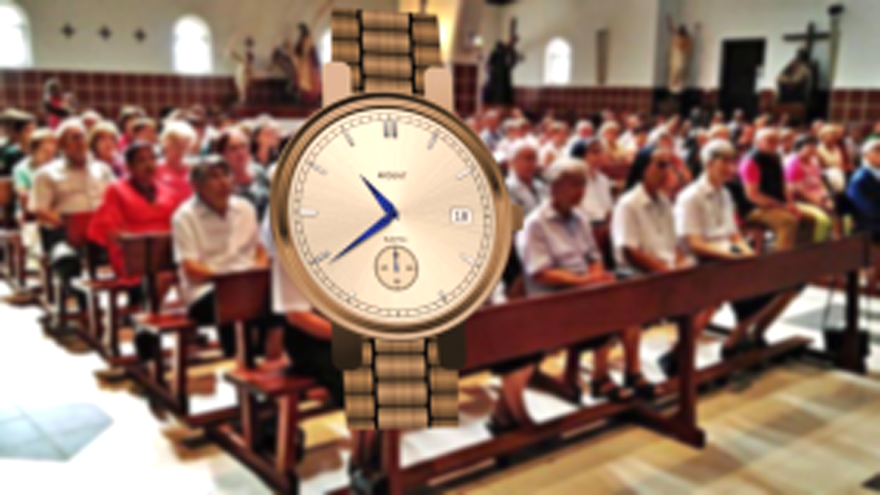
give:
10.39
